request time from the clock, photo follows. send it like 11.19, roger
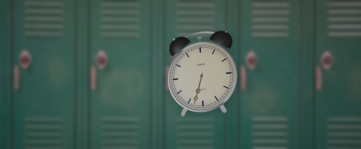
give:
6.33
